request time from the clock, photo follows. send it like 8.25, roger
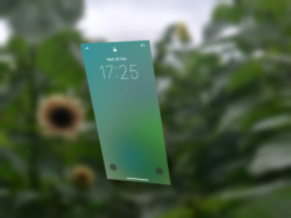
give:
17.25
